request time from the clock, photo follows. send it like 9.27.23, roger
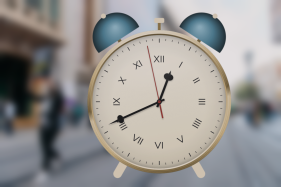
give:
12.40.58
